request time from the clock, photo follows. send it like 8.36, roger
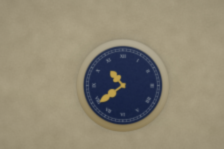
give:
10.39
